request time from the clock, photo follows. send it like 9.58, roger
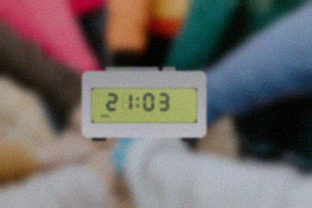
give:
21.03
